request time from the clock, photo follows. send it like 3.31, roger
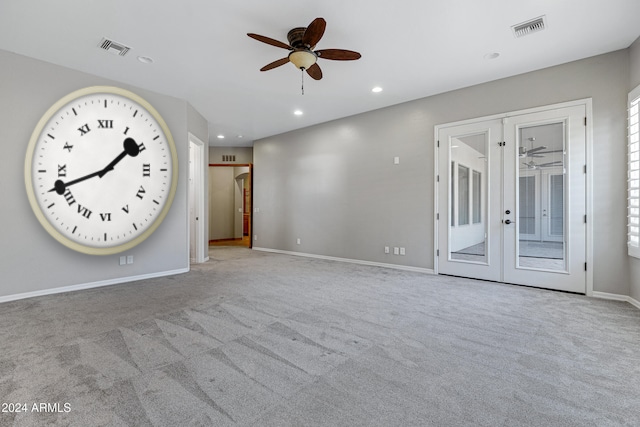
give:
1.42
